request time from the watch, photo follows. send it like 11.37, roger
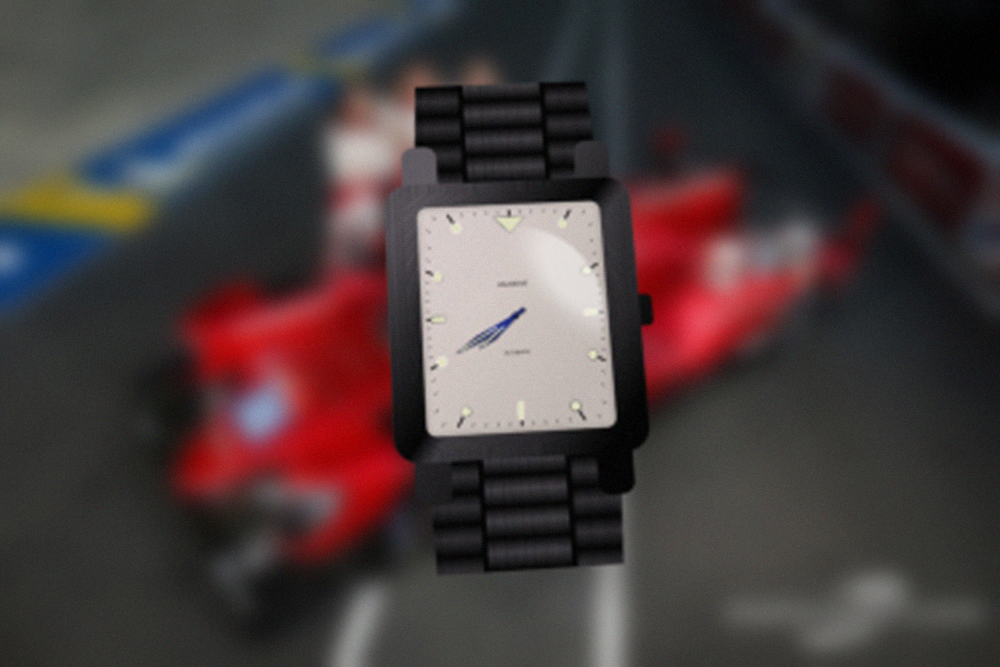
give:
7.40
